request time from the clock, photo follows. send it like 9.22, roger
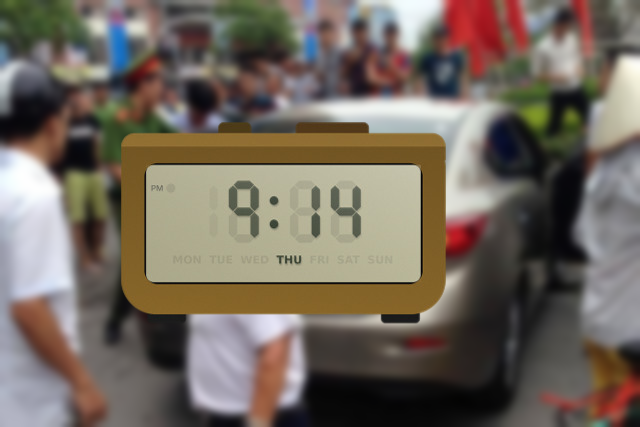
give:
9.14
